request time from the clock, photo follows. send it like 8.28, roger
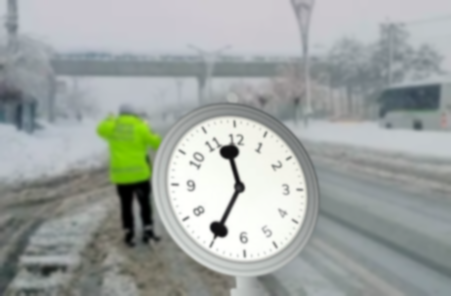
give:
11.35
